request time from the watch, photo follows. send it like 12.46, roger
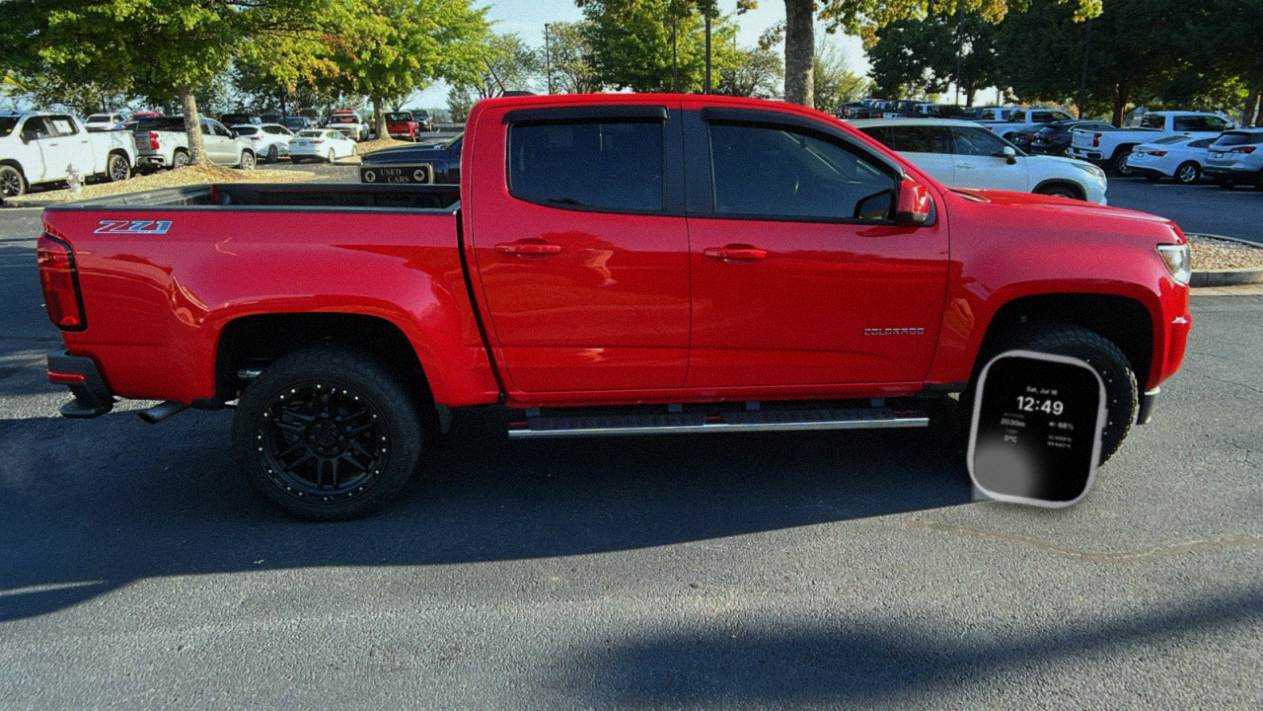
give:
12.49
